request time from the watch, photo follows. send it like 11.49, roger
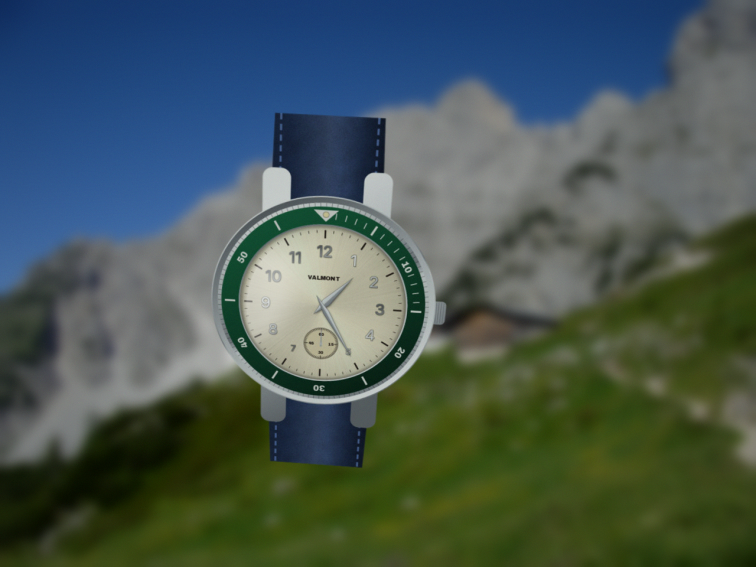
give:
1.25
